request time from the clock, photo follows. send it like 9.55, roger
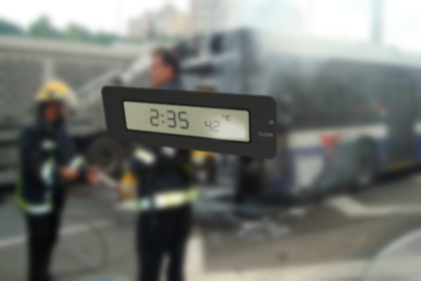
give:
2.35
